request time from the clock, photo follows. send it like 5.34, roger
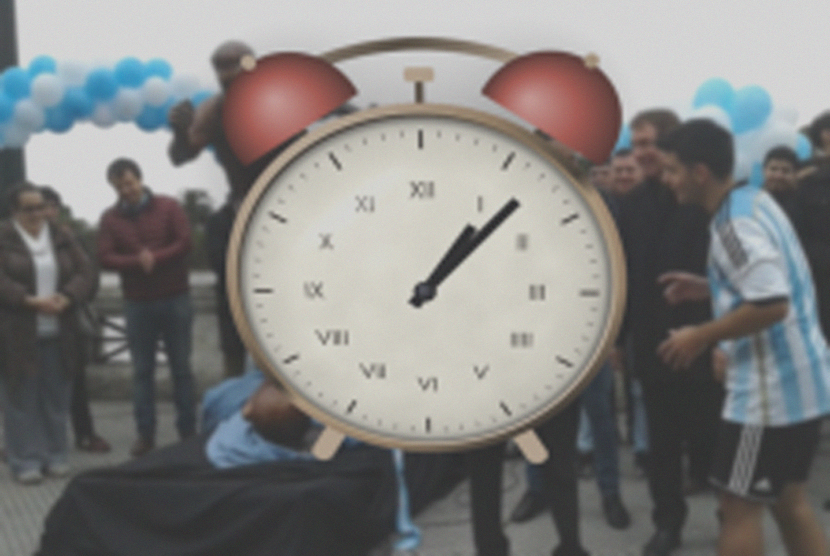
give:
1.07
